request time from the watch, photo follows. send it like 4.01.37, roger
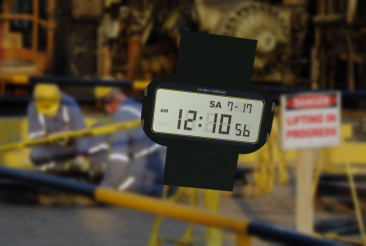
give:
12.10.56
